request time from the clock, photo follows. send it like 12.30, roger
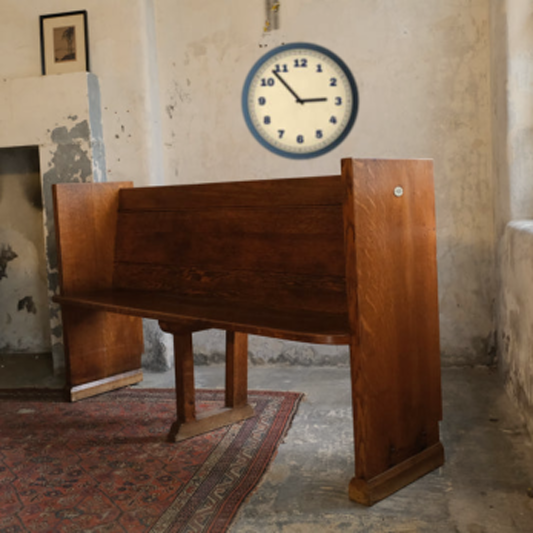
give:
2.53
